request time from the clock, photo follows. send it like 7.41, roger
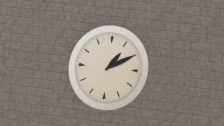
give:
1.10
